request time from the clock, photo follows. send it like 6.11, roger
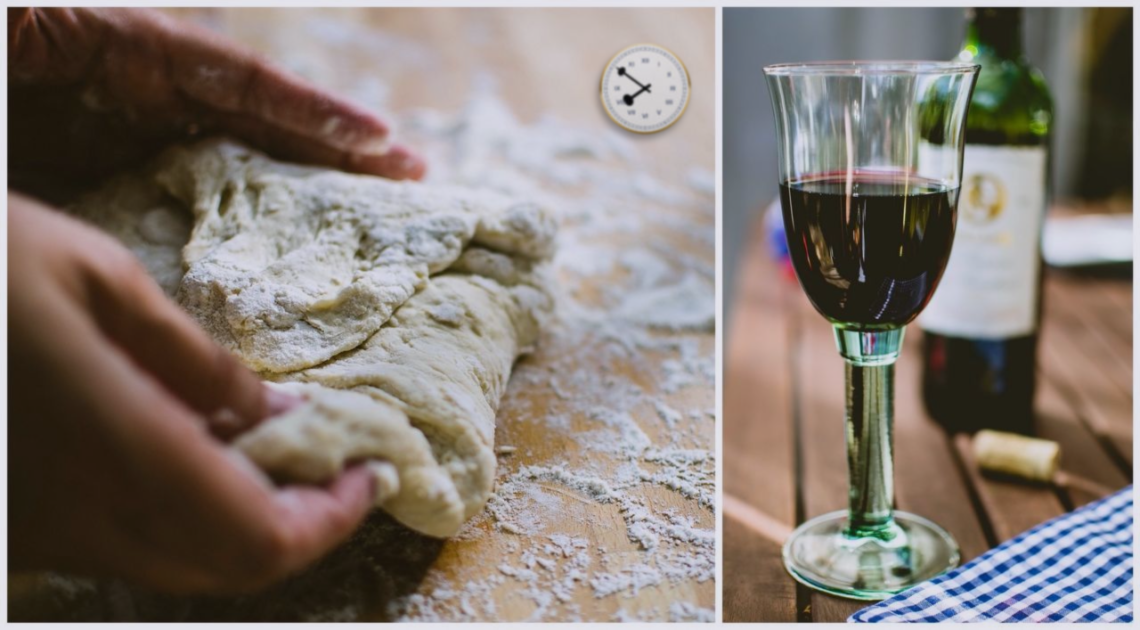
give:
7.51
